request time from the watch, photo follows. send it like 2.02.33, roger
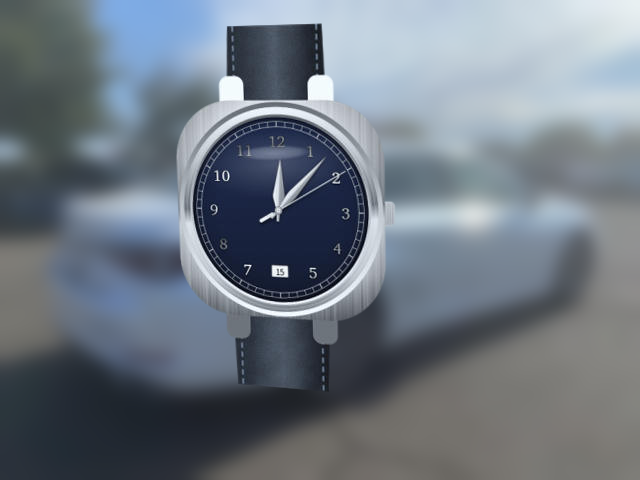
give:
12.07.10
